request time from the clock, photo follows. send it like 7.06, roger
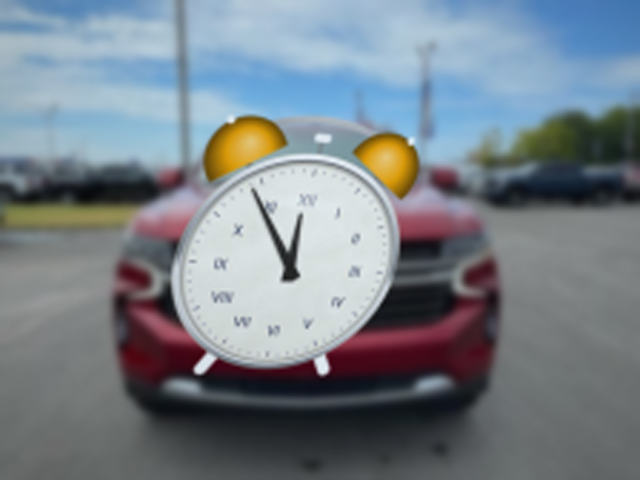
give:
11.54
